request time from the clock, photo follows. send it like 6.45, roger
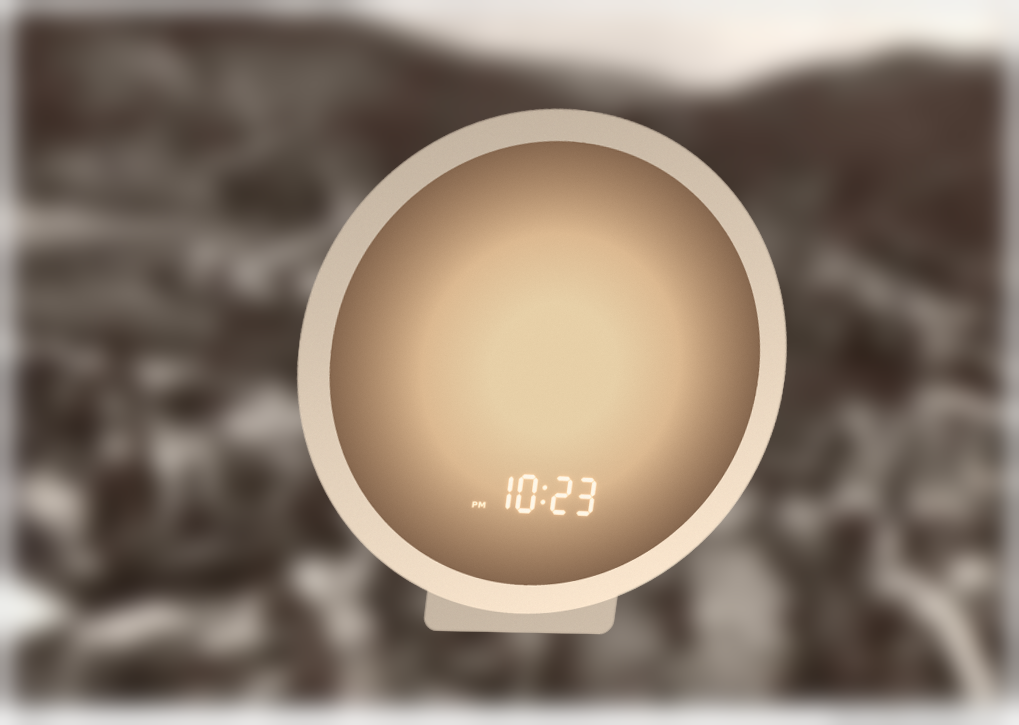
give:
10.23
